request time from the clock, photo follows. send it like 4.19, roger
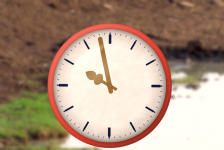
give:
9.58
